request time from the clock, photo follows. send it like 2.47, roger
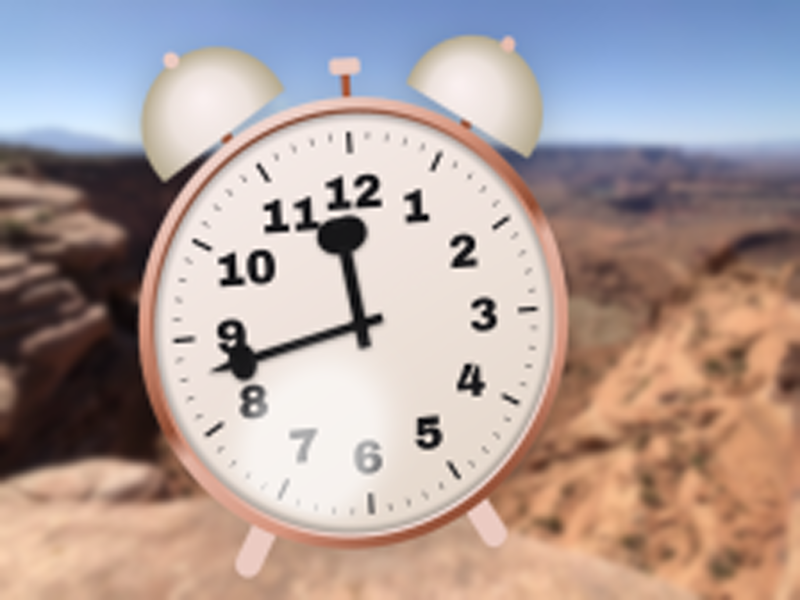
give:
11.43
